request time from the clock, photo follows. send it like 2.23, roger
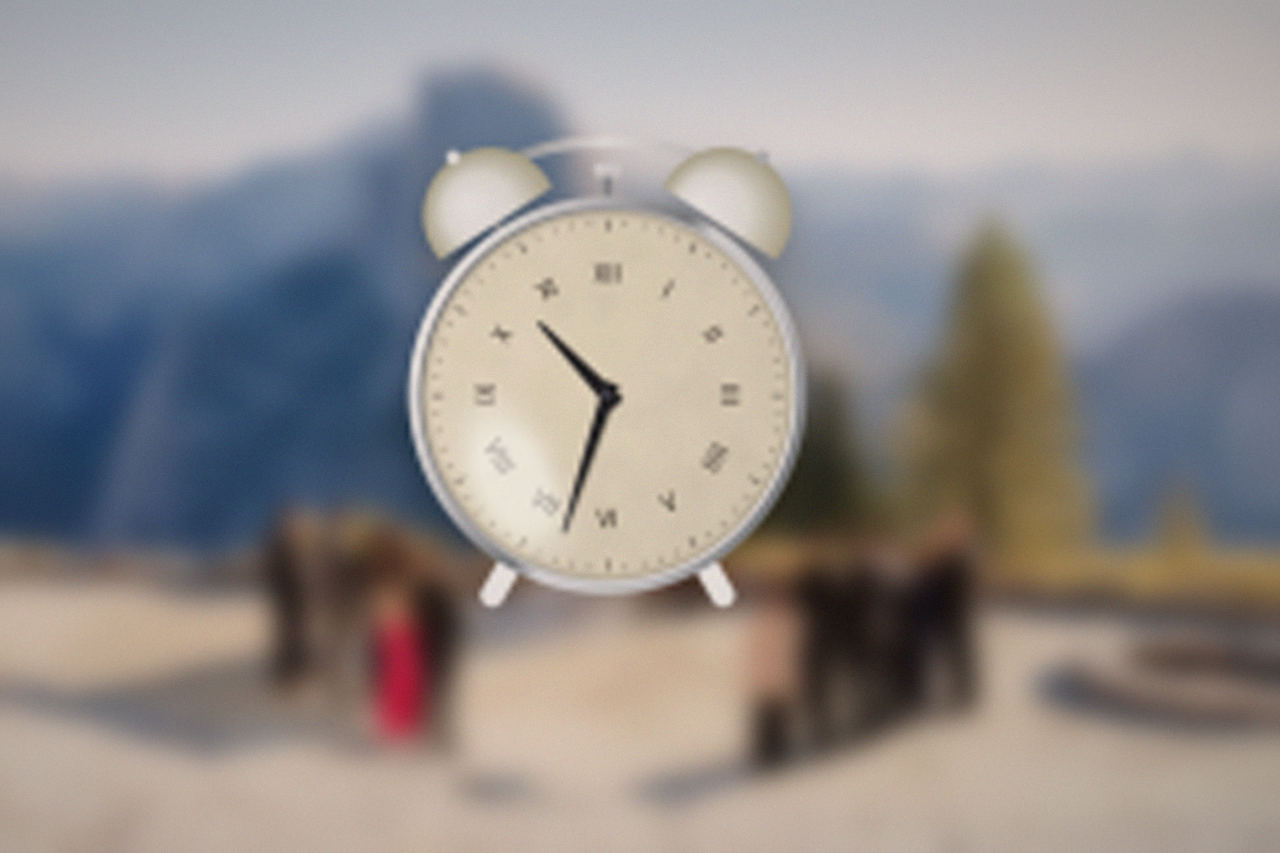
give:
10.33
